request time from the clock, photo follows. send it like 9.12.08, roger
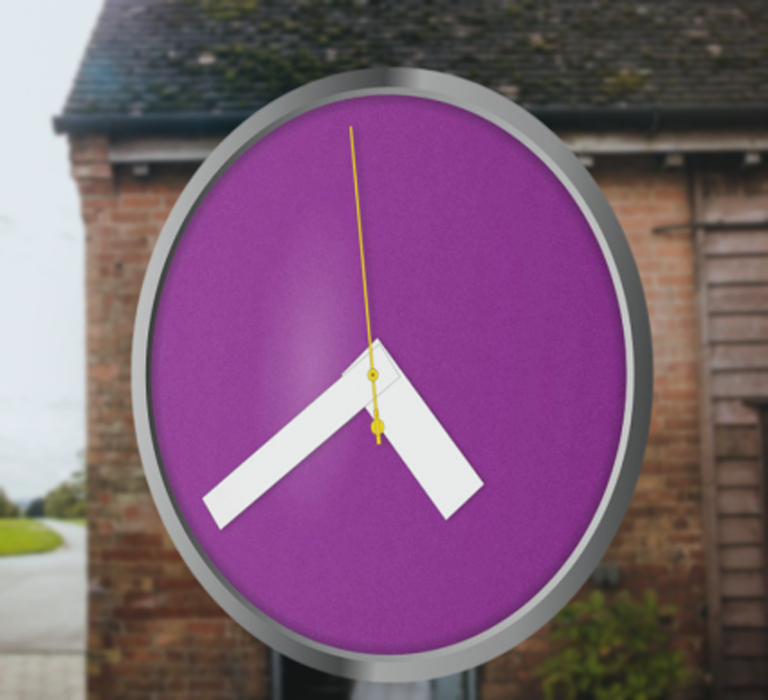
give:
4.38.59
